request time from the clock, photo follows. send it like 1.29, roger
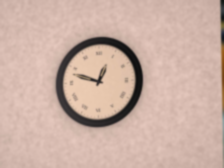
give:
12.48
